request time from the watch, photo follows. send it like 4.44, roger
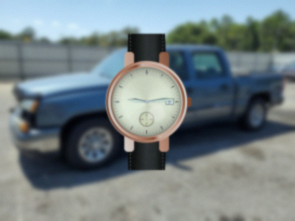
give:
9.14
